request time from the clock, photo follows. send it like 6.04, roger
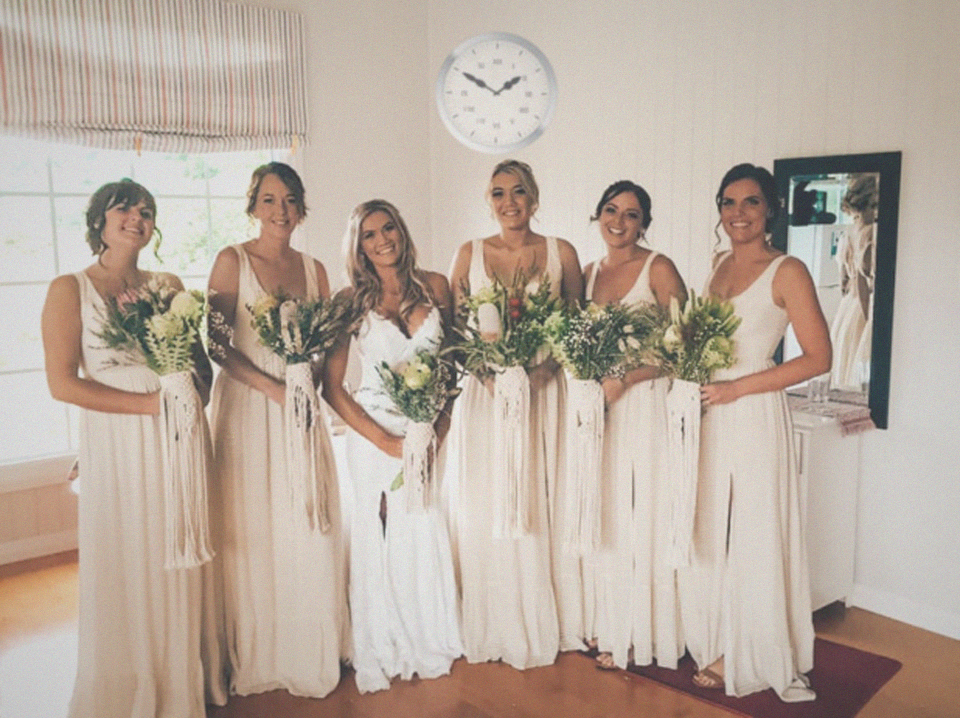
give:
1.50
